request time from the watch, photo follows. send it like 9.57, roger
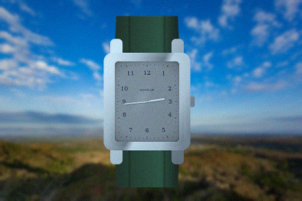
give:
2.44
